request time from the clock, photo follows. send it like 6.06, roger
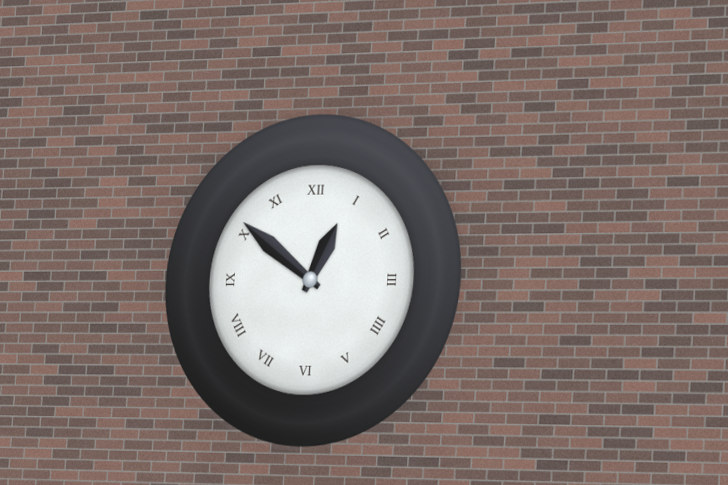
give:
12.51
